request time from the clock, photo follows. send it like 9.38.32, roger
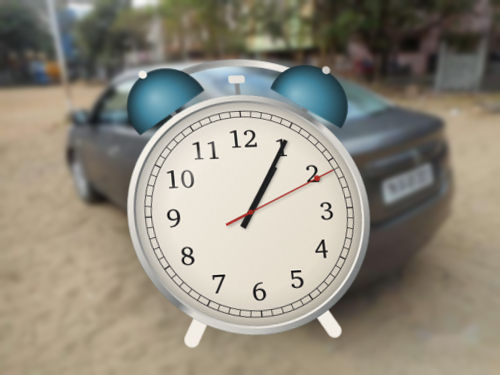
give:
1.05.11
